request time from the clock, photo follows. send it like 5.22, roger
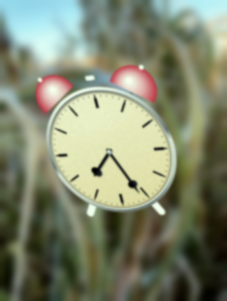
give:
7.26
